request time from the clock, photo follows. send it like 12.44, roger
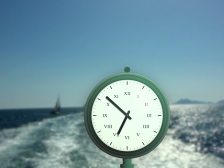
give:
6.52
